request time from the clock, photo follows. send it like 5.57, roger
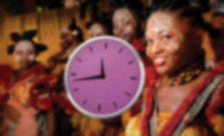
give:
11.43
